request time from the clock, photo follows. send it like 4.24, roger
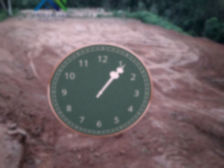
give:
1.06
